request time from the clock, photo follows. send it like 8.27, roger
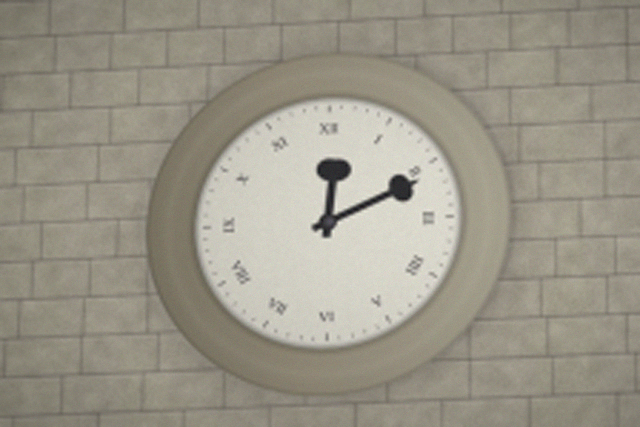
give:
12.11
